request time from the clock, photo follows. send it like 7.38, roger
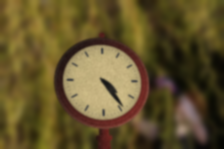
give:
4.24
